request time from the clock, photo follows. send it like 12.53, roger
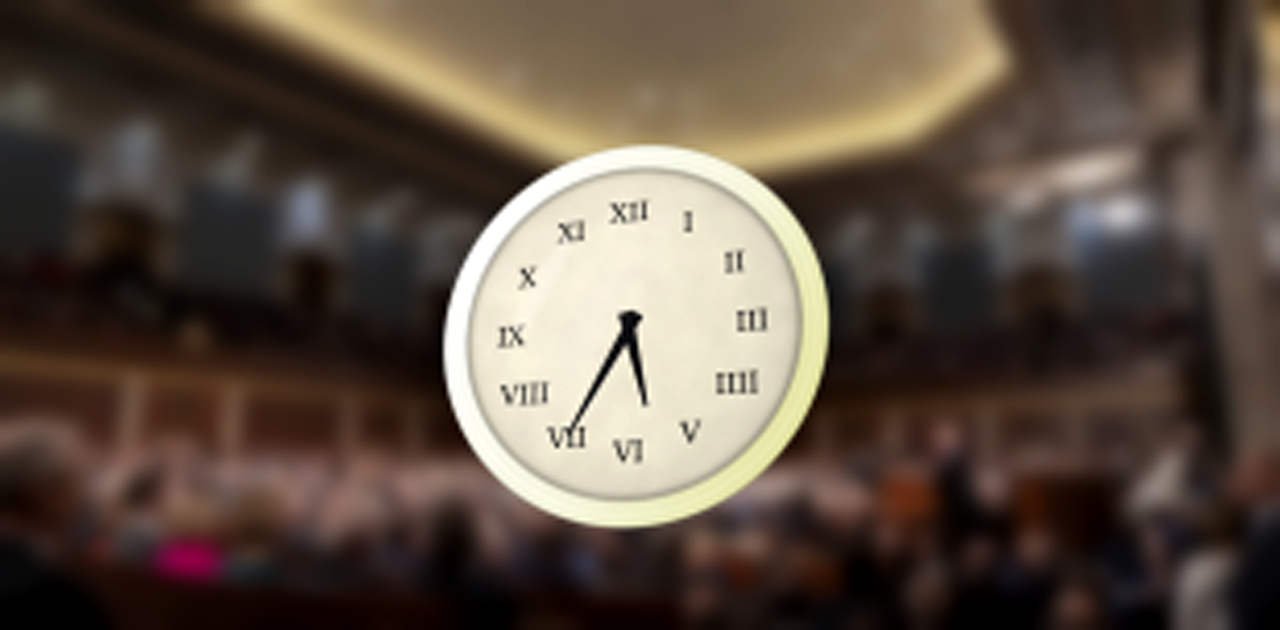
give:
5.35
